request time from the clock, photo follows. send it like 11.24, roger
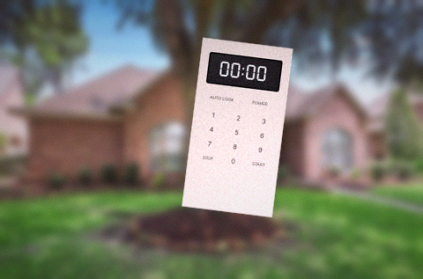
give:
0.00
